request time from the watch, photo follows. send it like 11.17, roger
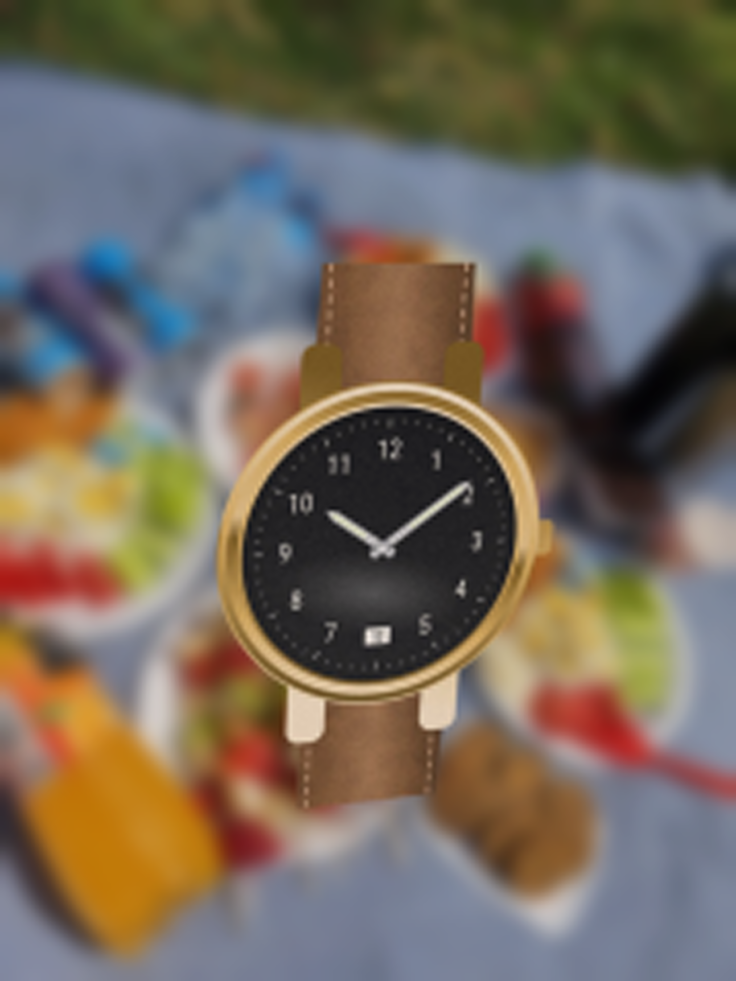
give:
10.09
